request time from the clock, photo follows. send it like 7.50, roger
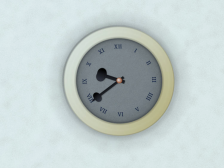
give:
9.39
